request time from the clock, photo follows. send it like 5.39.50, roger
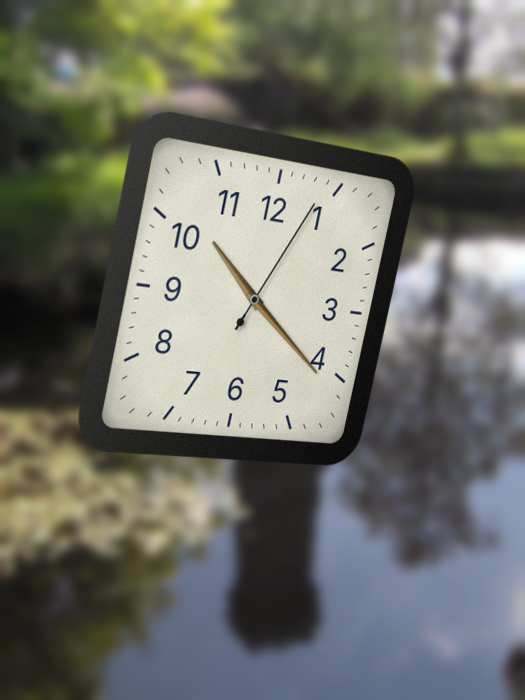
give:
10.21.04
